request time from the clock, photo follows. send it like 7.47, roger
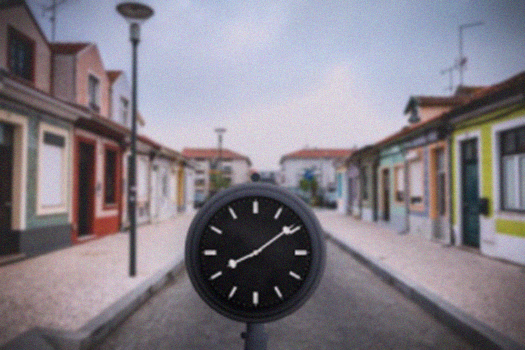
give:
8.09
